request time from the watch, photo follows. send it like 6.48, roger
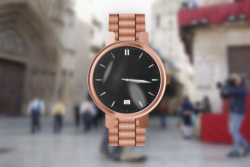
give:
3.16
